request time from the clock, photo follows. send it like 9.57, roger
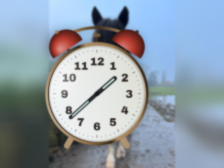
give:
1.38
